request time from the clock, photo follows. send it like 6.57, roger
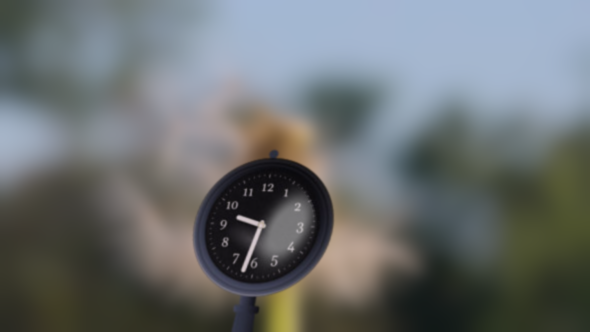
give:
9.32
